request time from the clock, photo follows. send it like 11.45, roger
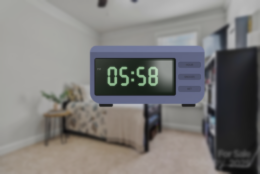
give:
5.58
